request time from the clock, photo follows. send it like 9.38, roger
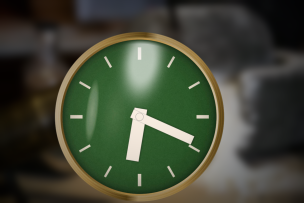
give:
6.19
